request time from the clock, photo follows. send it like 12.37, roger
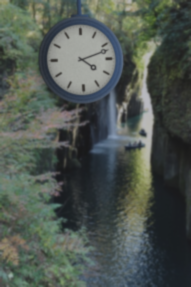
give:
4.12
